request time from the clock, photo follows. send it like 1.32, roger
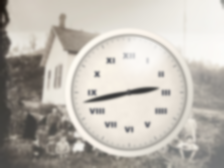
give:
2.43
